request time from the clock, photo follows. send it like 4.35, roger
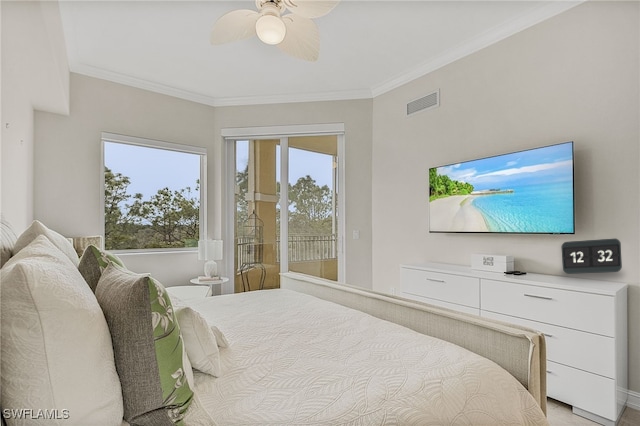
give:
12.32
